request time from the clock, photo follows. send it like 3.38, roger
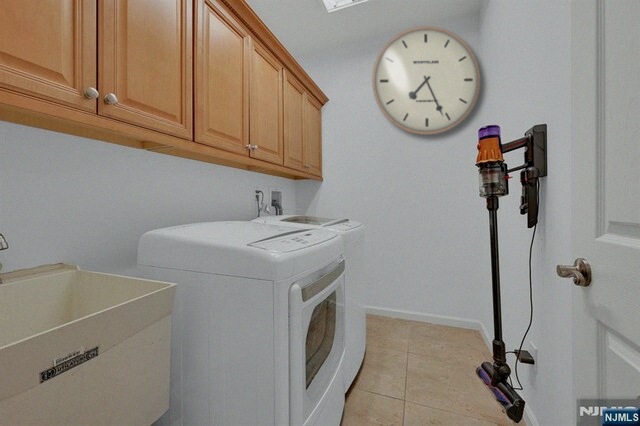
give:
7.26
